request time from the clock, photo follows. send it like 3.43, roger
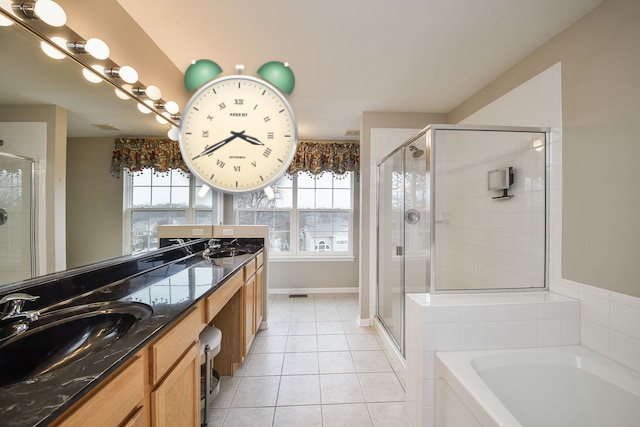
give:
3.40
